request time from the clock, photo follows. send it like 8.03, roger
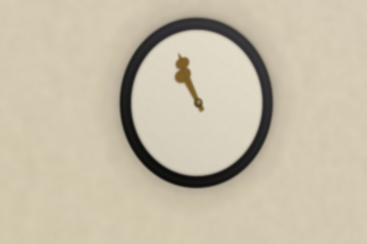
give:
10.56
